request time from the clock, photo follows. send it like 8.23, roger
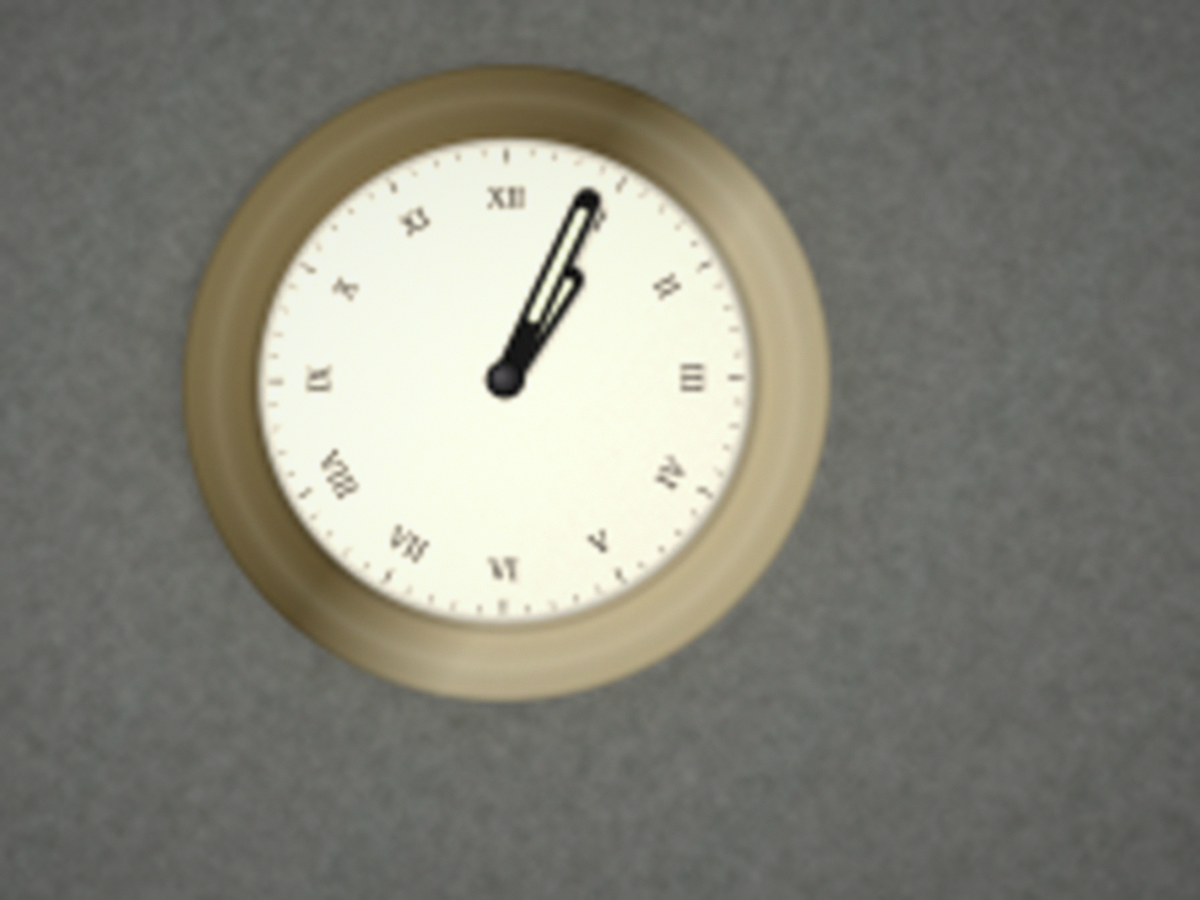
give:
1.04
